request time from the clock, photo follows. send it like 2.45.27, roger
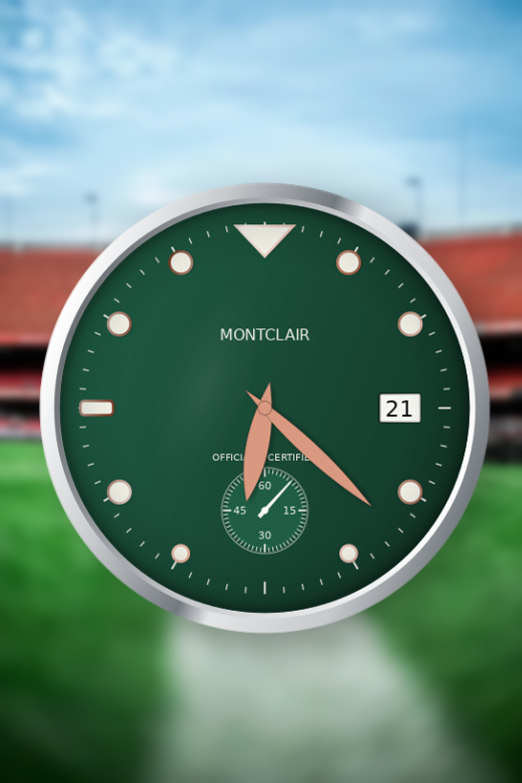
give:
6.22.07
